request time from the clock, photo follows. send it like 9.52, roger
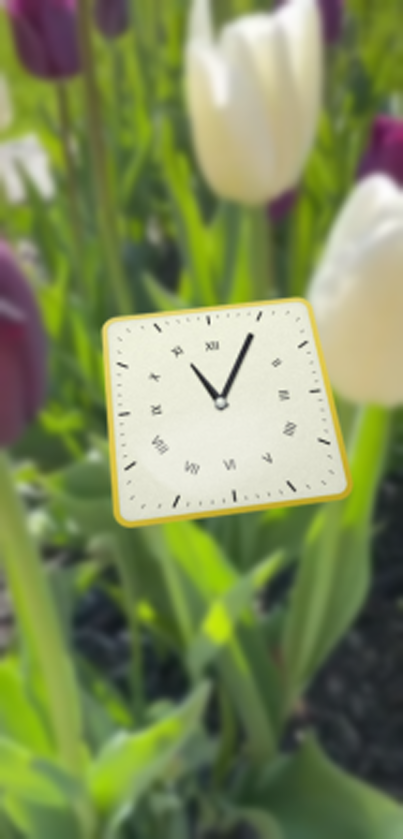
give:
11.05
